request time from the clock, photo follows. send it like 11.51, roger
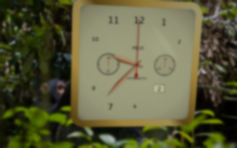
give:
9.37
